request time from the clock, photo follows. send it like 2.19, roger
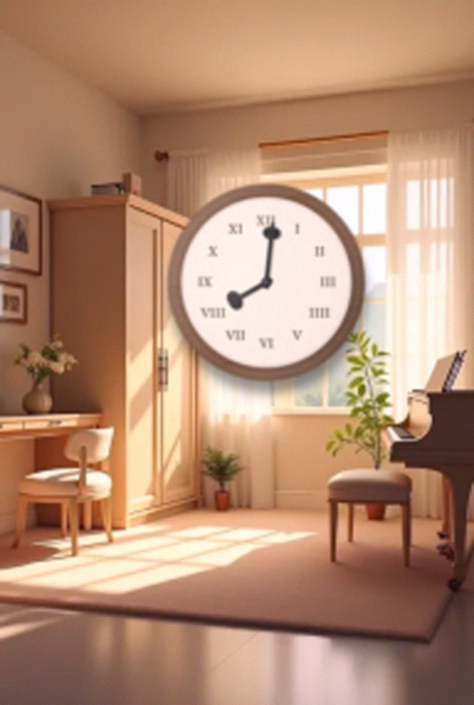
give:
8.01
